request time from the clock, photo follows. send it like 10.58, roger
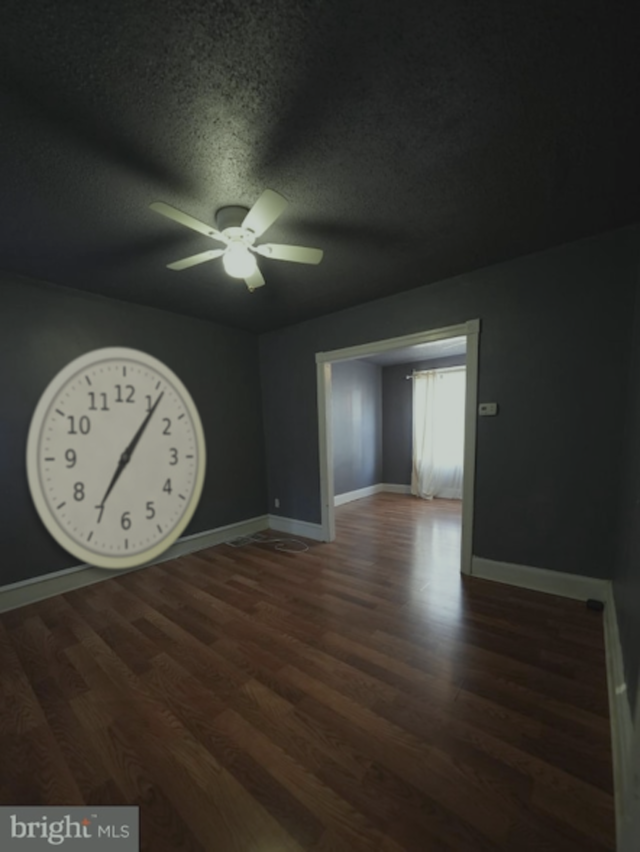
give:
7.06
